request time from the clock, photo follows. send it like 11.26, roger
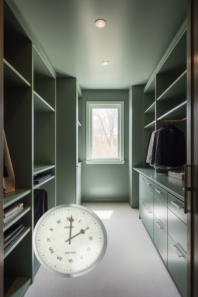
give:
2.01
